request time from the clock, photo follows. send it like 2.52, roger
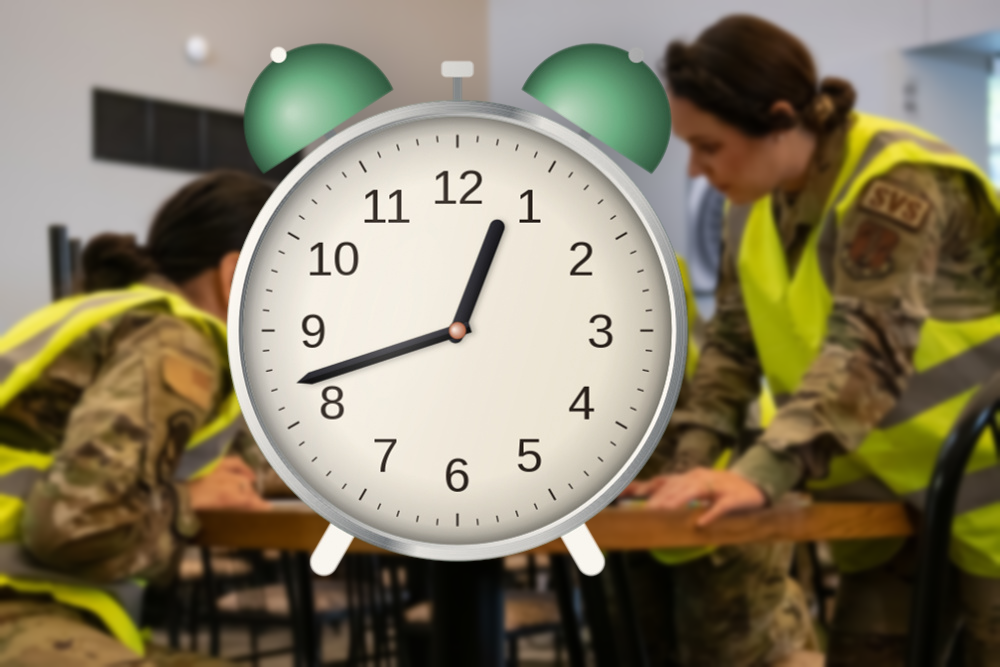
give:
12.42
